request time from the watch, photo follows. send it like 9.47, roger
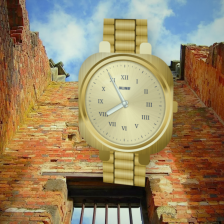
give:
7.55
